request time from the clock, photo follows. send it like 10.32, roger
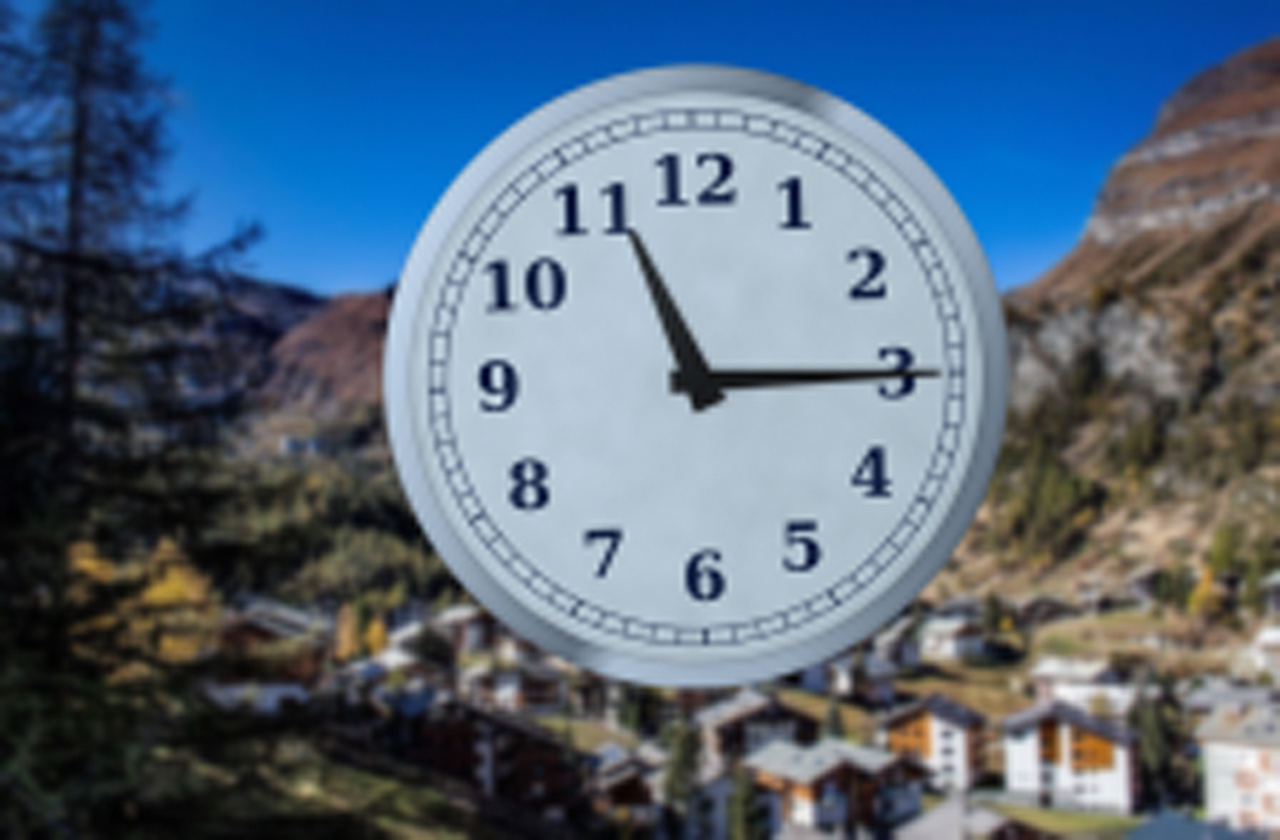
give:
11.15
